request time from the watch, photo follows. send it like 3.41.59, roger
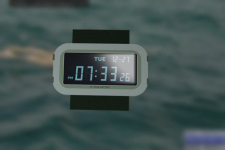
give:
7.33.26
